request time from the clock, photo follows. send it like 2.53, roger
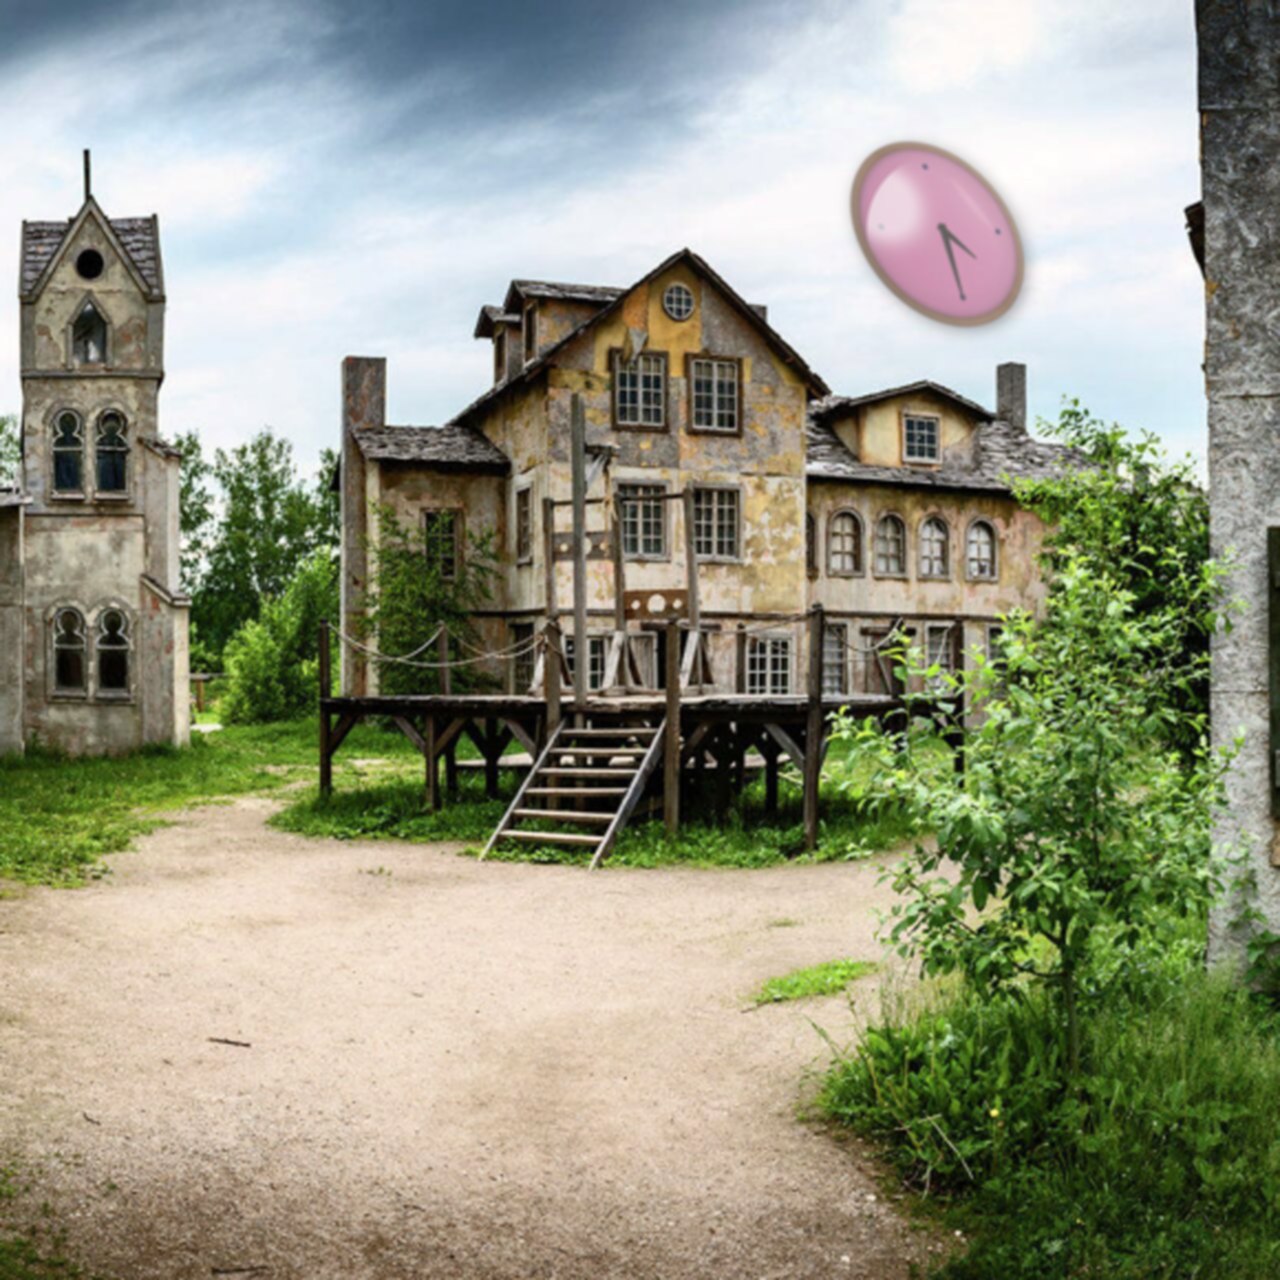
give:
4.30
